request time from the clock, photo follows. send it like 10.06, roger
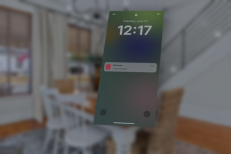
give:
12.17
